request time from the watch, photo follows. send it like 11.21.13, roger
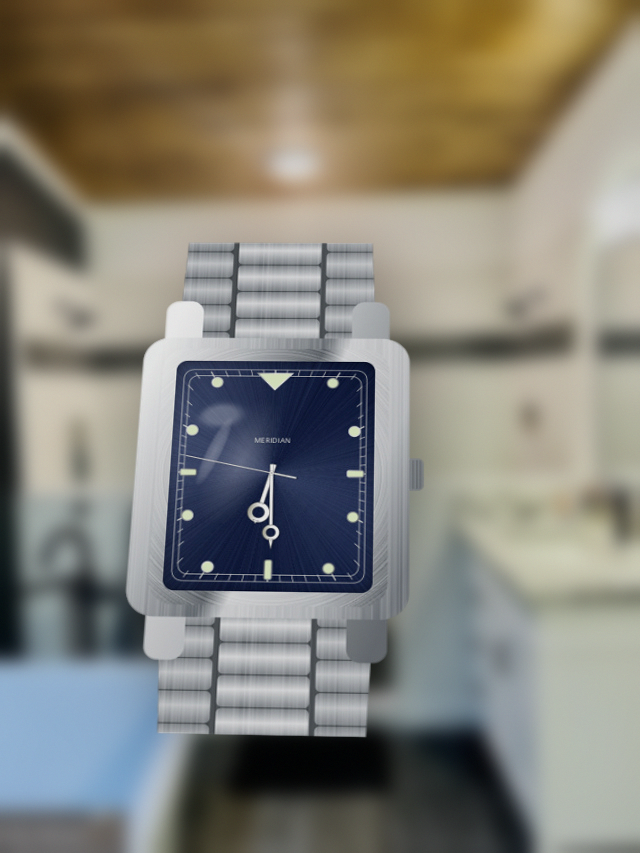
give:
6.29.47
